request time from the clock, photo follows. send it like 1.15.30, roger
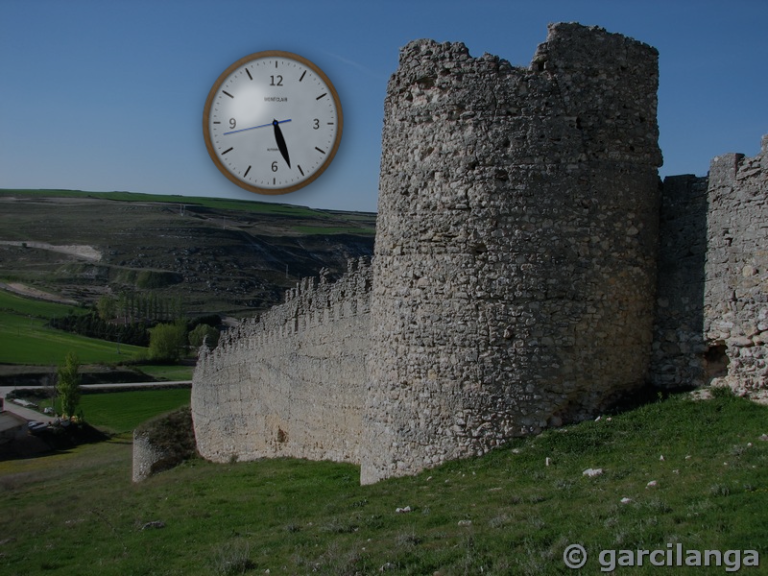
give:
5.26.43
